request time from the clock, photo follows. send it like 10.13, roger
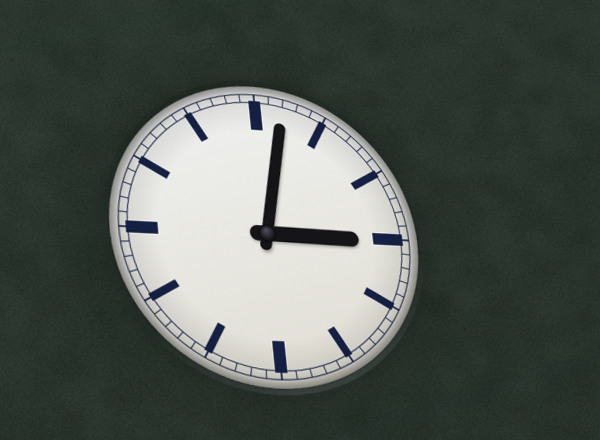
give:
3.02
